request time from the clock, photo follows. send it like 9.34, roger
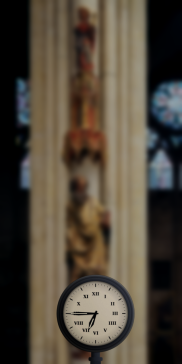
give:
6.45
